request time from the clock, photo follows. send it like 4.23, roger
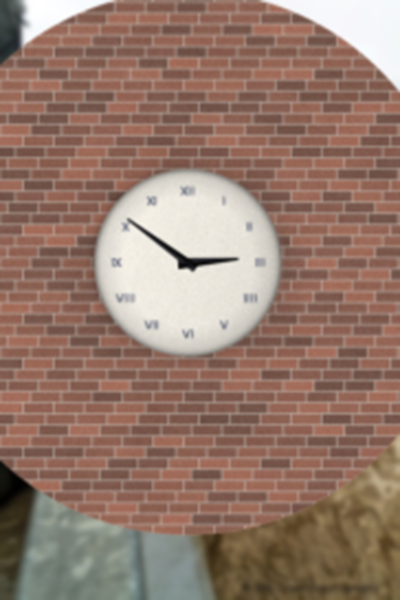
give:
2.51
